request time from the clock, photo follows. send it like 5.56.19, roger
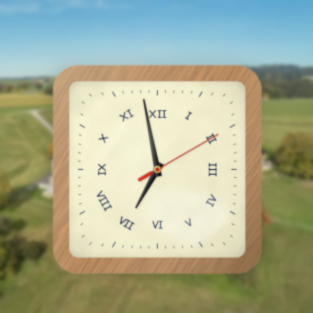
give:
6.58.10
